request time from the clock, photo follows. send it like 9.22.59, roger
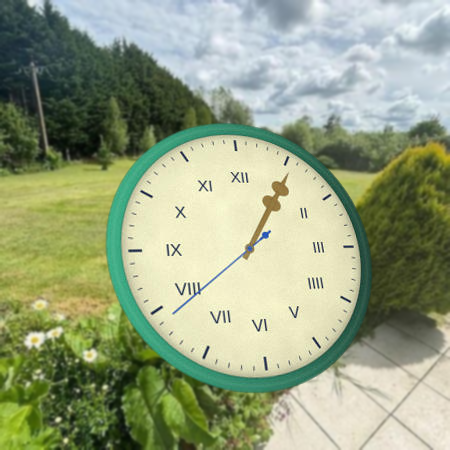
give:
1.05.39
